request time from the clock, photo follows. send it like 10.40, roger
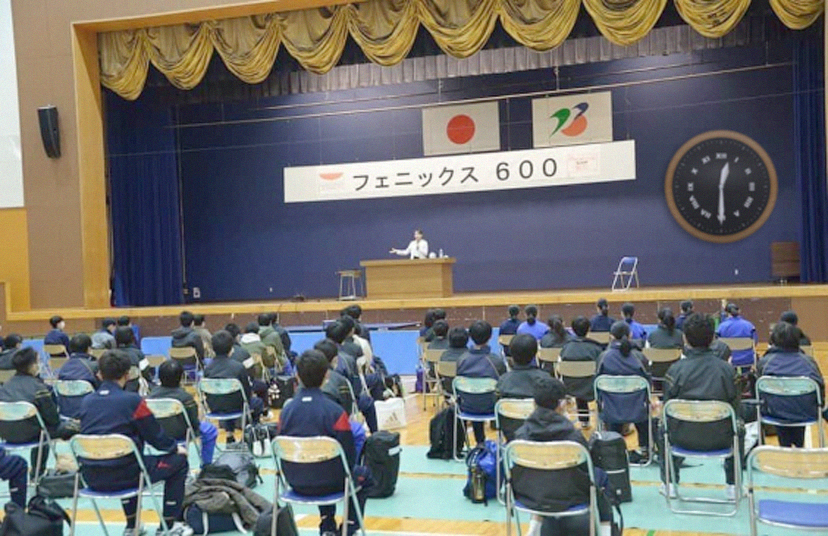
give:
12.30
